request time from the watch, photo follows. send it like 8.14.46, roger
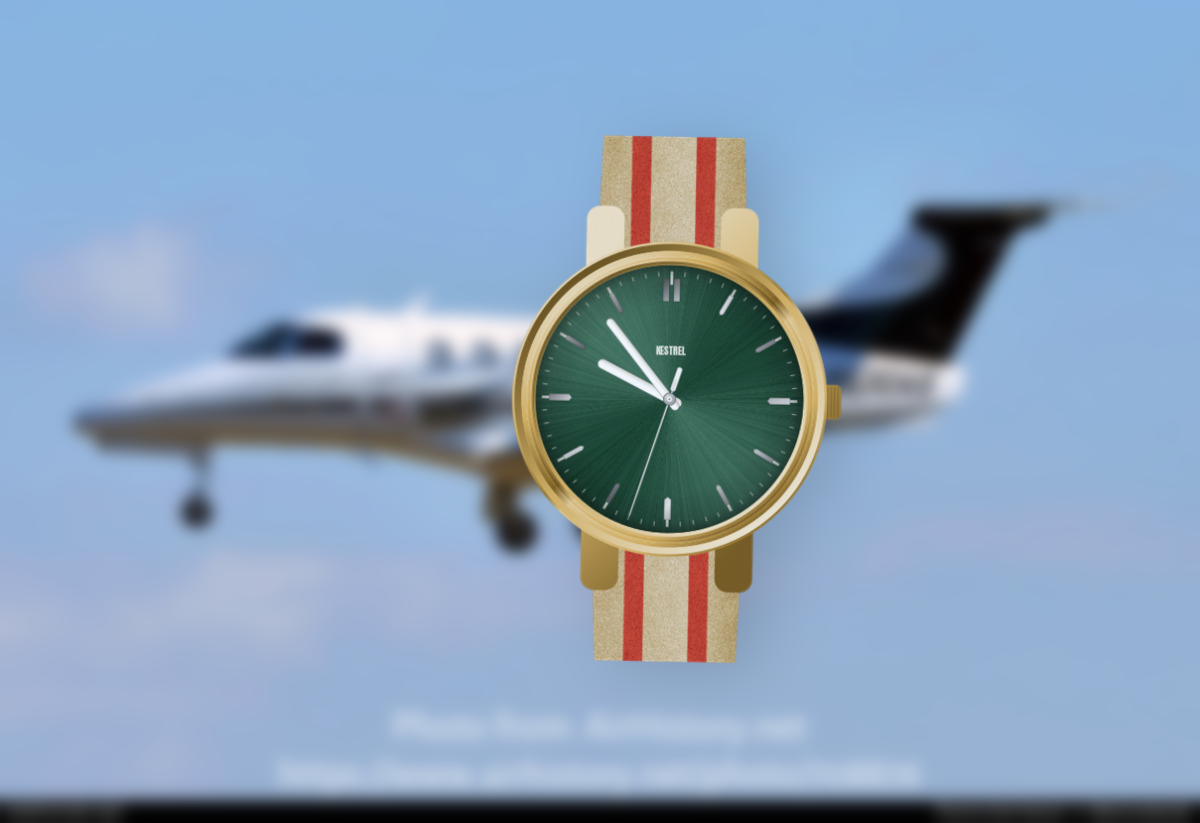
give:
9.53.33
